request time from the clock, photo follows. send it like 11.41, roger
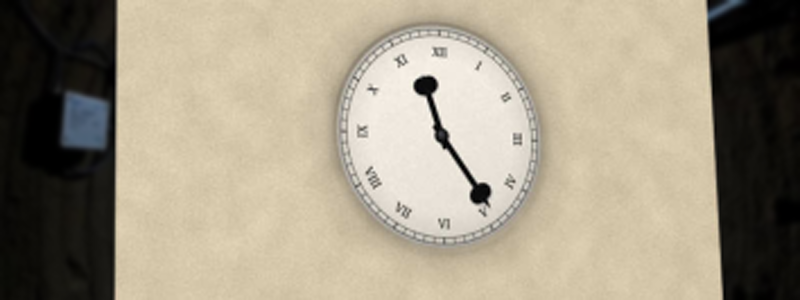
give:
11.24
